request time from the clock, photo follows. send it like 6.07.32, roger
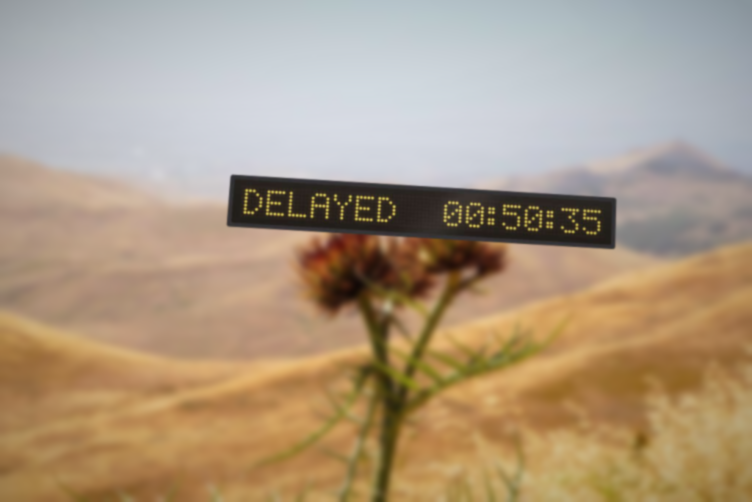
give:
0.50.35
